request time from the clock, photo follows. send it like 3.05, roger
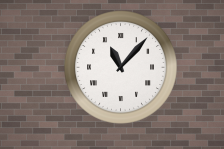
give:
11.07
